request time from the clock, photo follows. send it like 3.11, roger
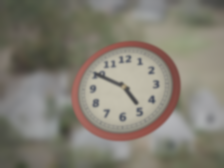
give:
4.50
